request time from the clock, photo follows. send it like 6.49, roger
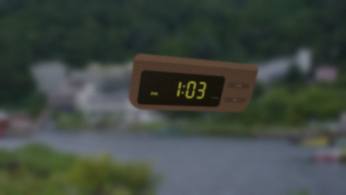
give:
1.03
